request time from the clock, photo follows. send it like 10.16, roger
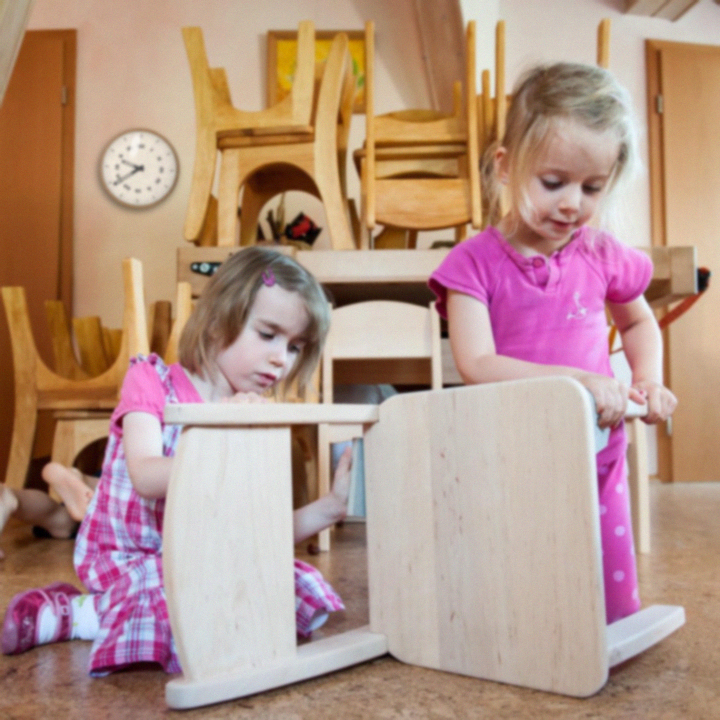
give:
9.39
